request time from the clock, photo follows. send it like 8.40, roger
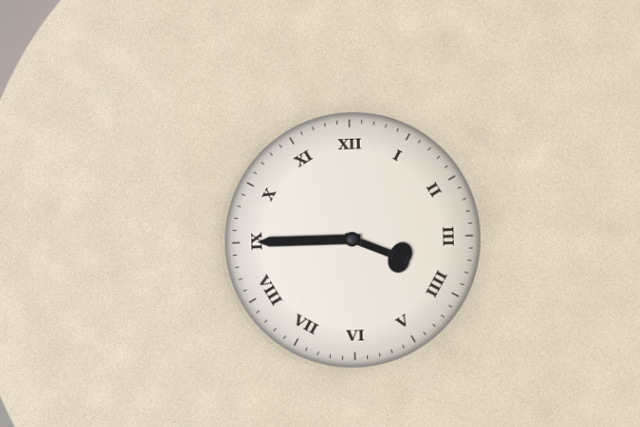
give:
3.45
